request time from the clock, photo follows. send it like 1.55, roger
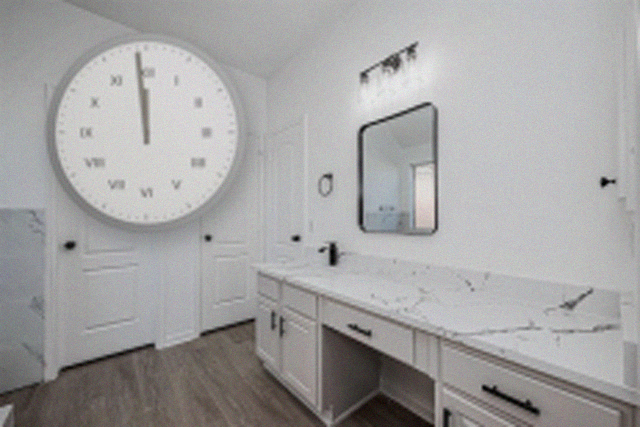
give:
11.59
